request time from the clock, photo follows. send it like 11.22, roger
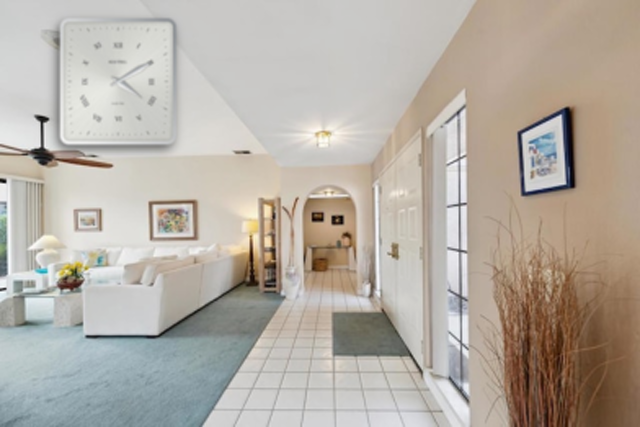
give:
4.10
